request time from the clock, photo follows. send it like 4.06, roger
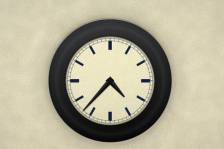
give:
4.37
